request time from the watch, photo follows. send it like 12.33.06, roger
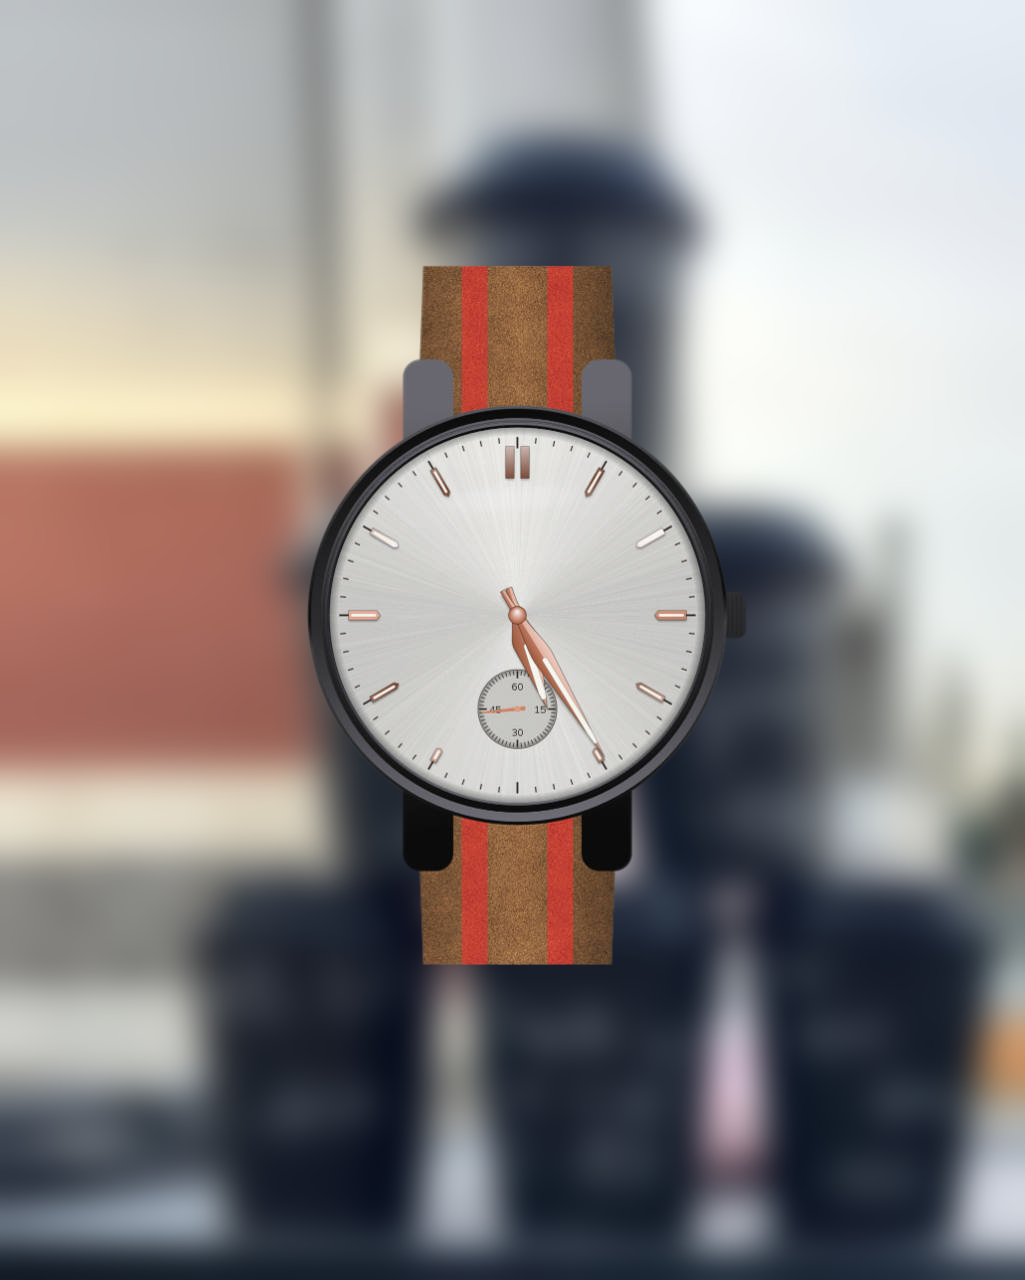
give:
5.24.44
